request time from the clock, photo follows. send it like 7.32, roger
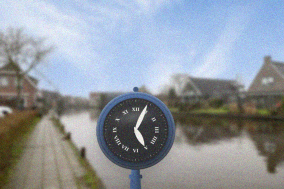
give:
5.04
